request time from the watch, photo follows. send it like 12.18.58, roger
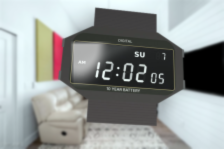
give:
12.02.05
